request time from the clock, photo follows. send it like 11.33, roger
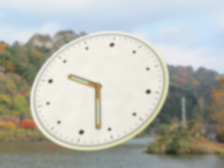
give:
9.27
